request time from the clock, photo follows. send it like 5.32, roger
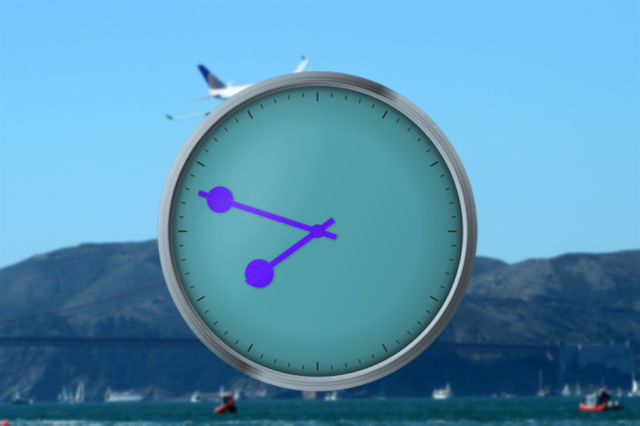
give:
7.48
